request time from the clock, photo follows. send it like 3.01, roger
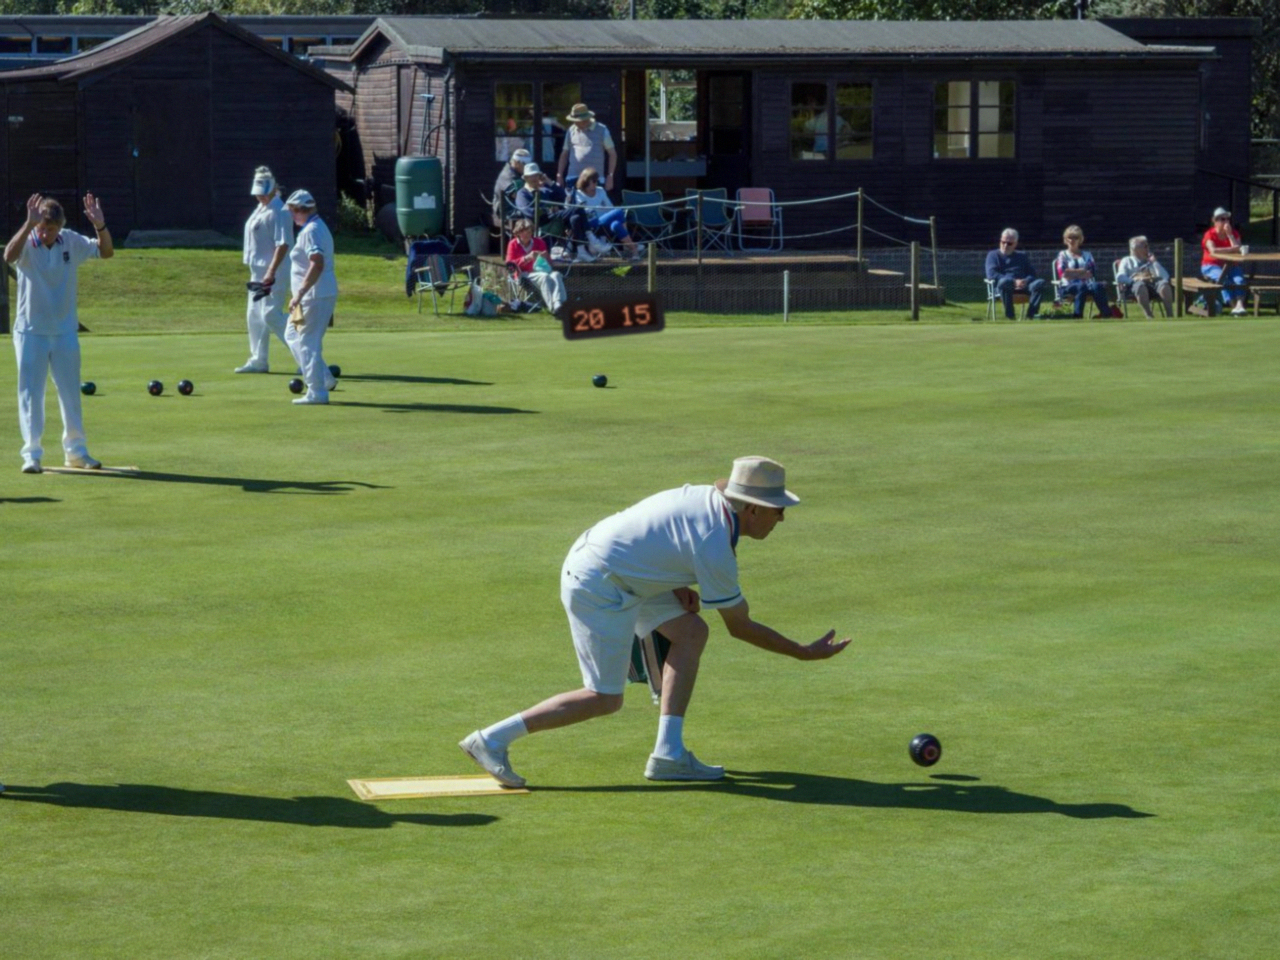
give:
20.15
